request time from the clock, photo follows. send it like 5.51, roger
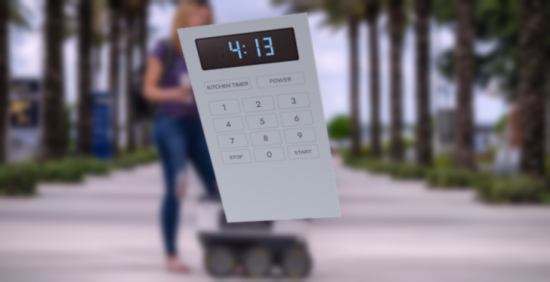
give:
4.13
